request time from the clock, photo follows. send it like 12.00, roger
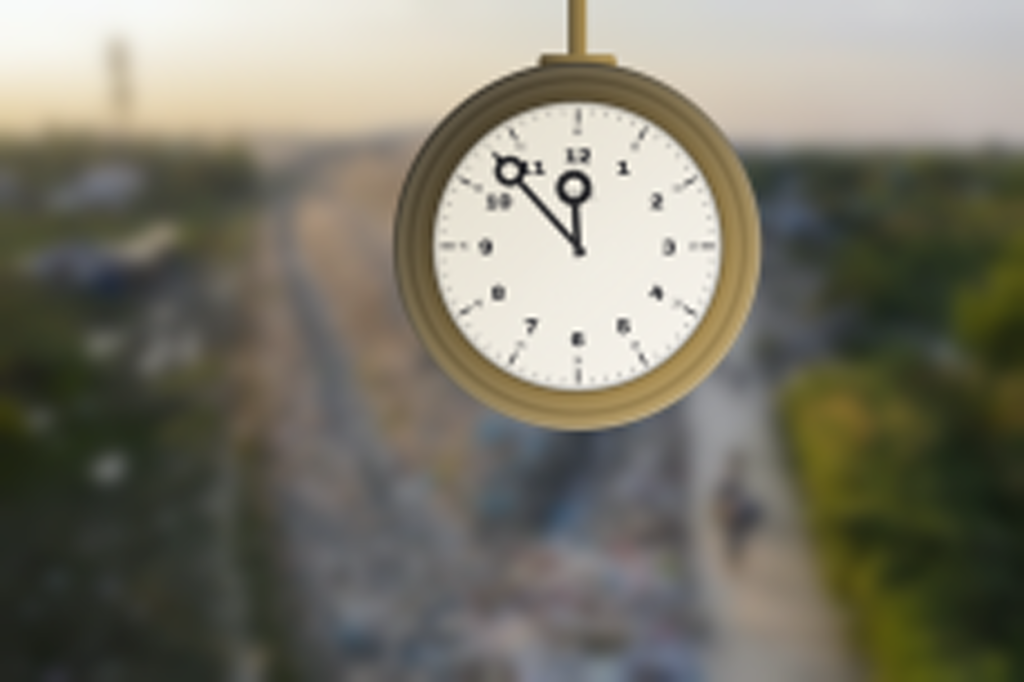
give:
11.53
